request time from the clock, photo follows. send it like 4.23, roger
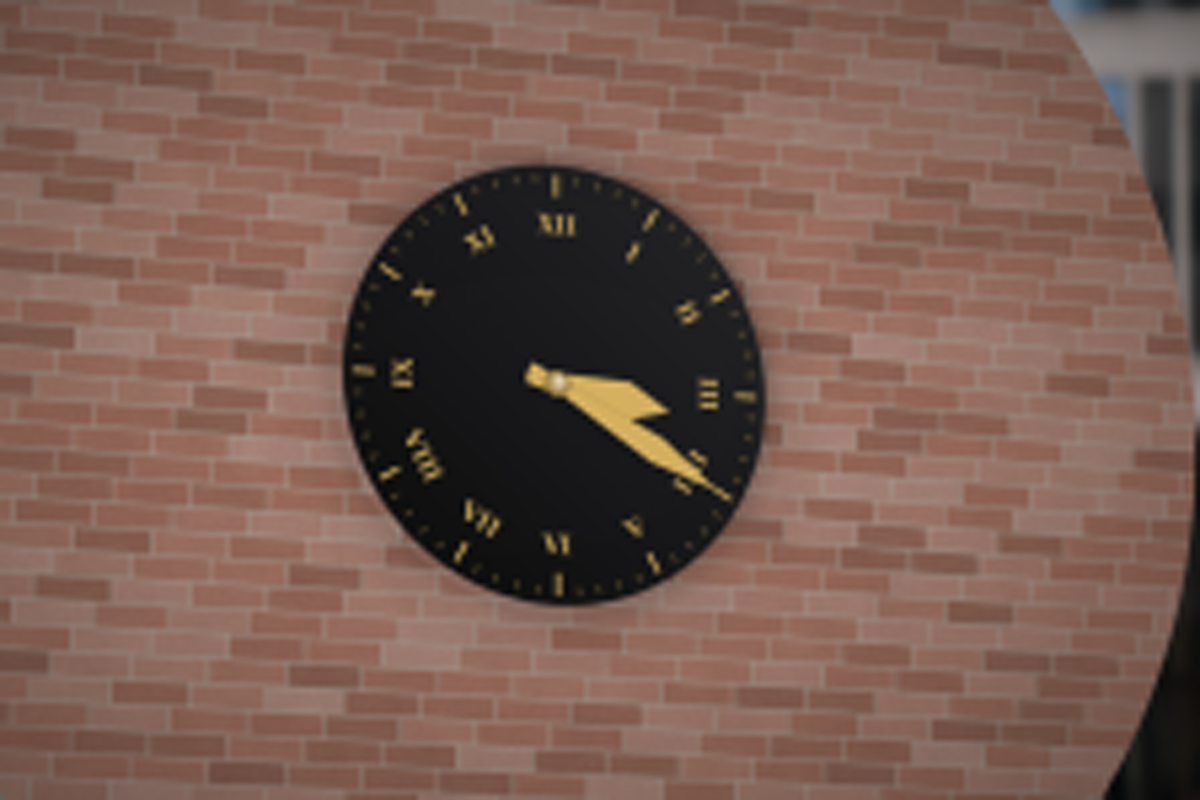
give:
3.20
